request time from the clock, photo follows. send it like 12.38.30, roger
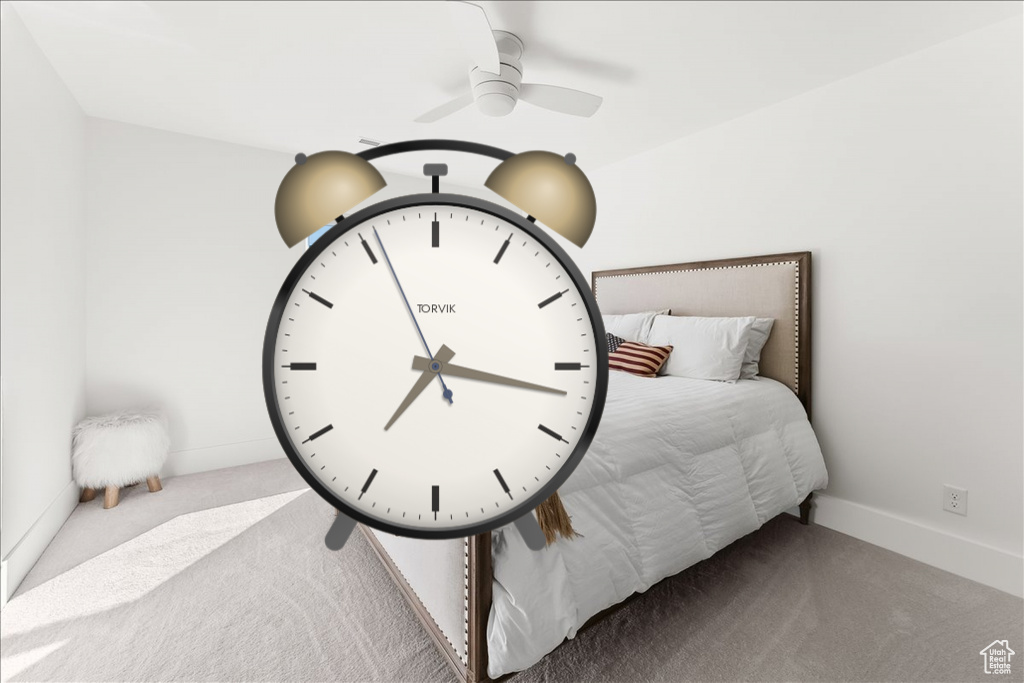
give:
7.16.56
